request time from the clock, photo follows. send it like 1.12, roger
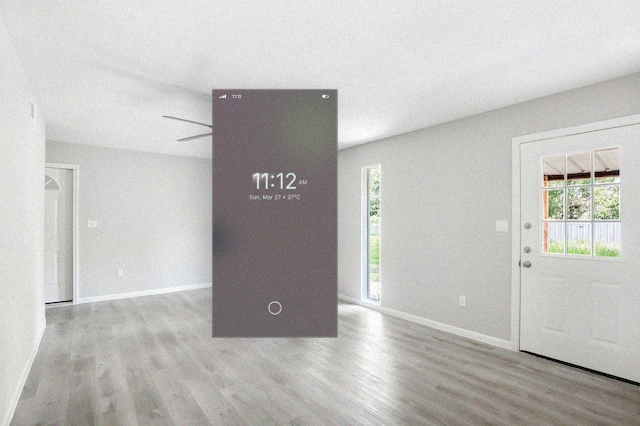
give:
11.12
